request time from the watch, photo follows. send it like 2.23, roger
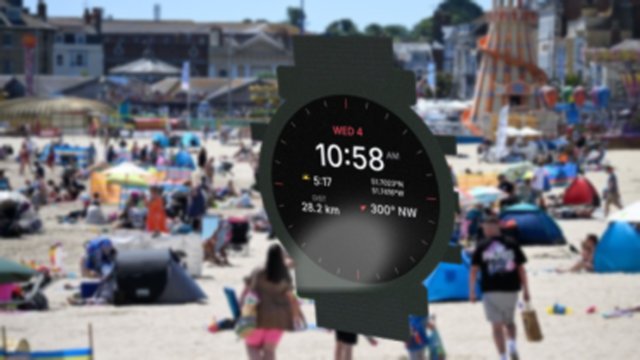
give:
10.58
